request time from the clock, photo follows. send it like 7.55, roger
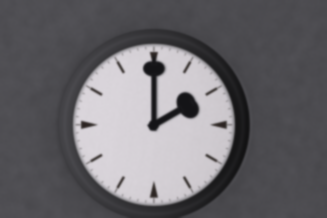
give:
2.00
